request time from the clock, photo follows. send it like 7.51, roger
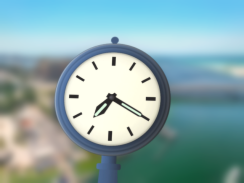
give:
7.20
